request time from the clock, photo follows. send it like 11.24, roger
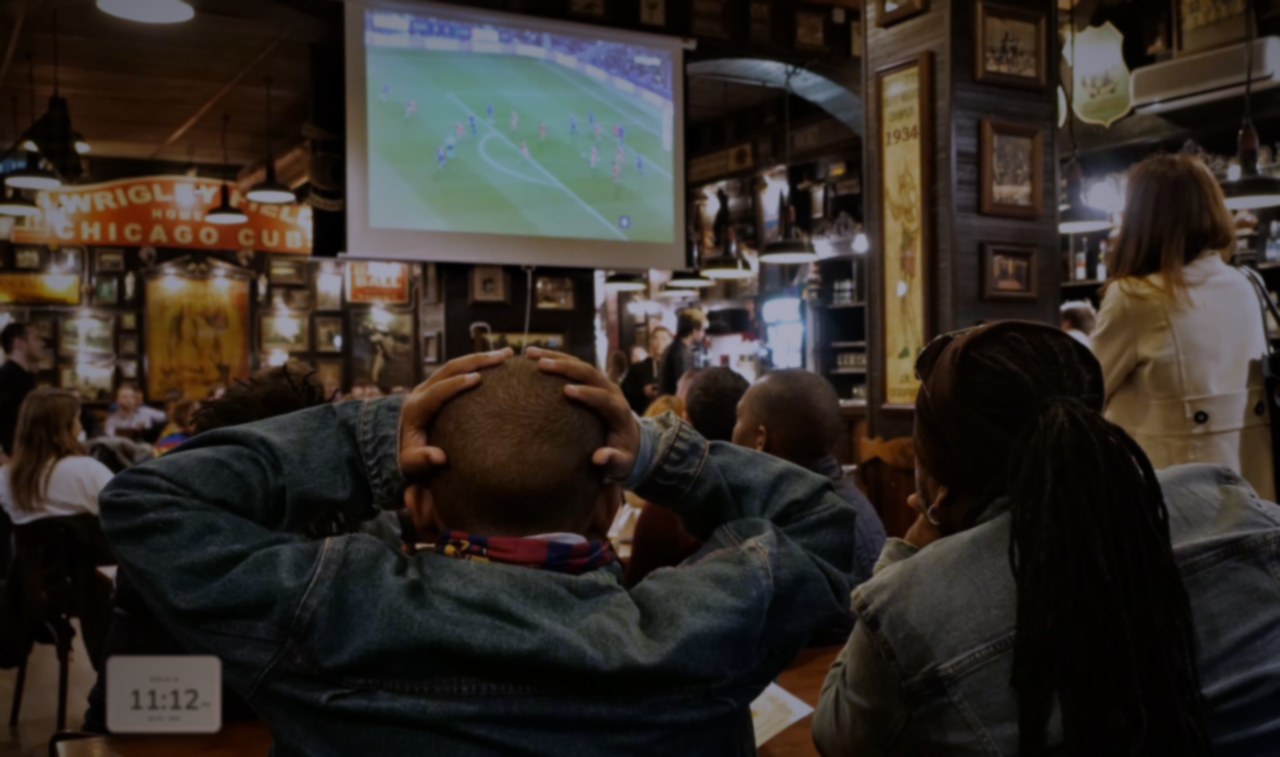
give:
11.12
